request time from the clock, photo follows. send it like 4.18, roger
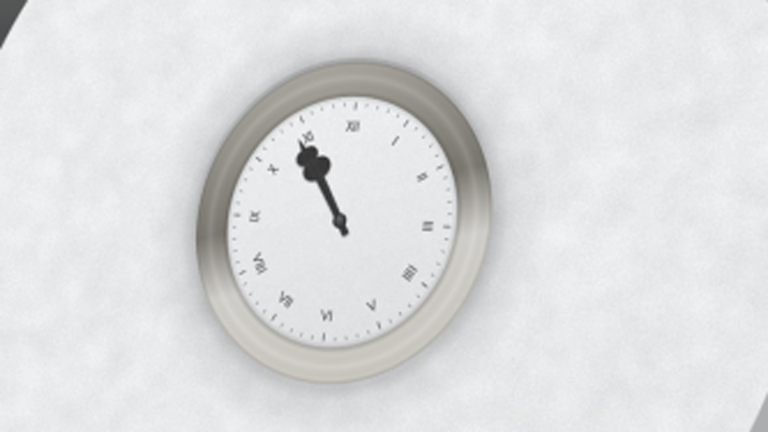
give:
10.54
